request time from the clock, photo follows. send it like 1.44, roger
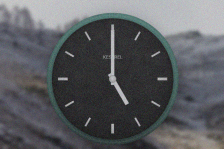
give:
5.00
